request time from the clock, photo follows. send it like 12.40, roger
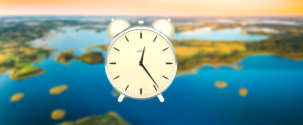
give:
12.24
